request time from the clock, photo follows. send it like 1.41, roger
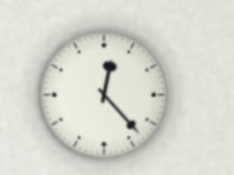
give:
12.23
